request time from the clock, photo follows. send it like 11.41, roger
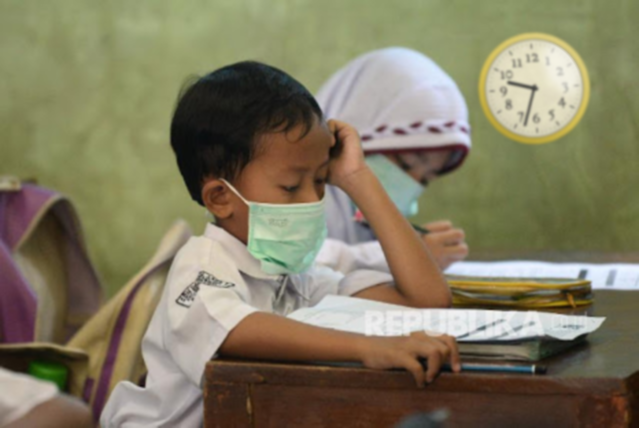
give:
9.33
